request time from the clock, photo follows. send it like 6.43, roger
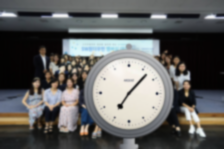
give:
7.07
